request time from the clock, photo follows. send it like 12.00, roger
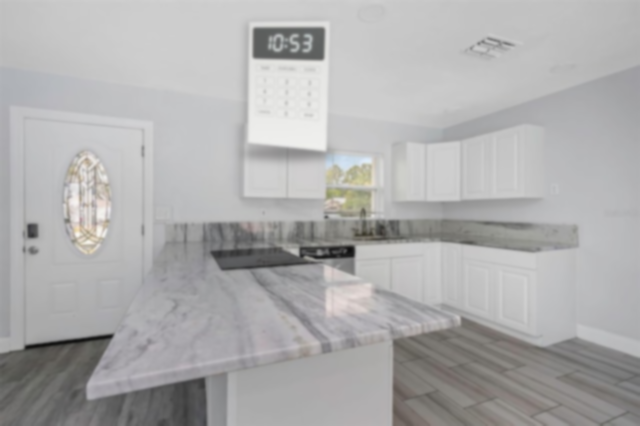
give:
10.53
